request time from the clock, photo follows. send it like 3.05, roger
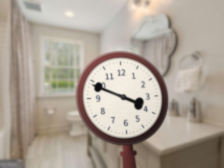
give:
3.49
